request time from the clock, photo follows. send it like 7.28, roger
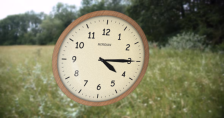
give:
4.15
